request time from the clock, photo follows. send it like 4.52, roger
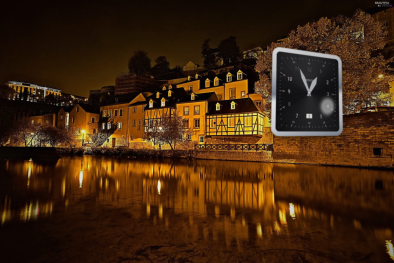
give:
12.56
